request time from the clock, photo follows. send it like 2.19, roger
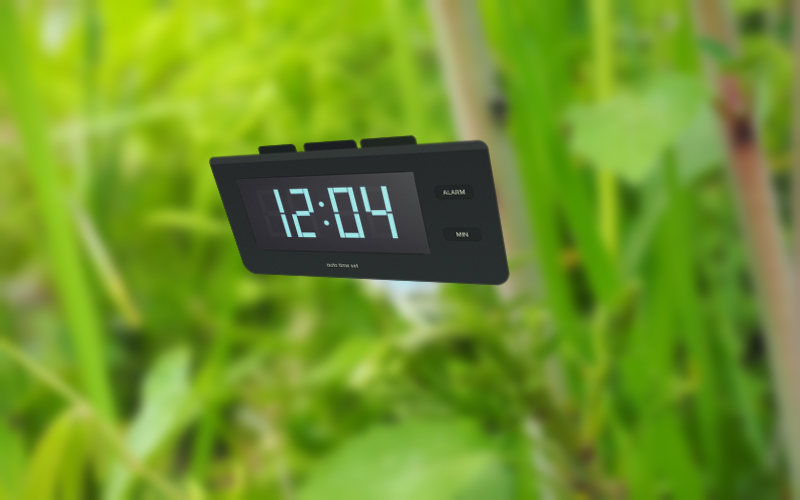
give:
12.04
